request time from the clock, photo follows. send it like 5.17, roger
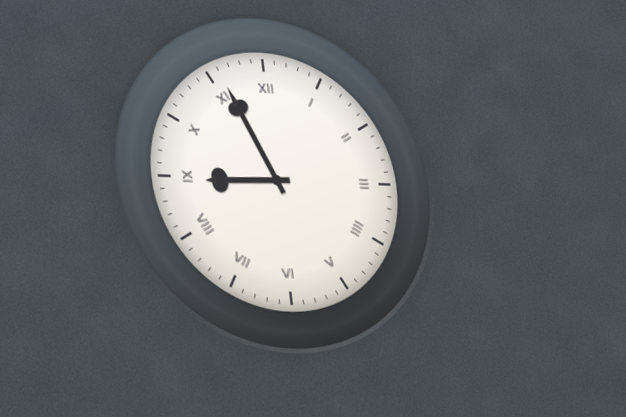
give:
8.56
